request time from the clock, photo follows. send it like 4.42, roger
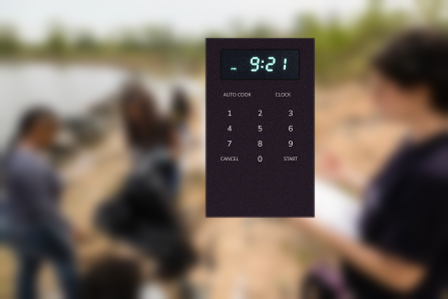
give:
9.21
